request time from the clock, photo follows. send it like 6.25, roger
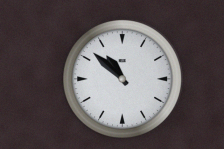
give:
10.52
